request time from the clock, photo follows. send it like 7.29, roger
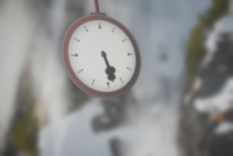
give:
5.28
